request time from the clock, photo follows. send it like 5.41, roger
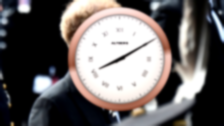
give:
8.10
